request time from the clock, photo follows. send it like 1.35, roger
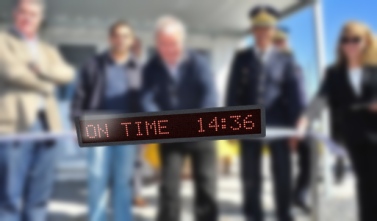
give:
14.36
